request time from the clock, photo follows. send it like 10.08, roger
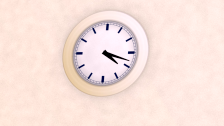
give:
4.18
